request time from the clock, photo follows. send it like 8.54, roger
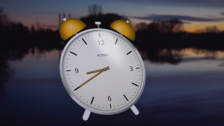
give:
8.40
